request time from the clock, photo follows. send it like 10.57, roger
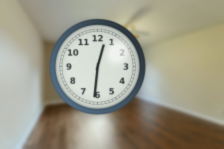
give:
12.31
